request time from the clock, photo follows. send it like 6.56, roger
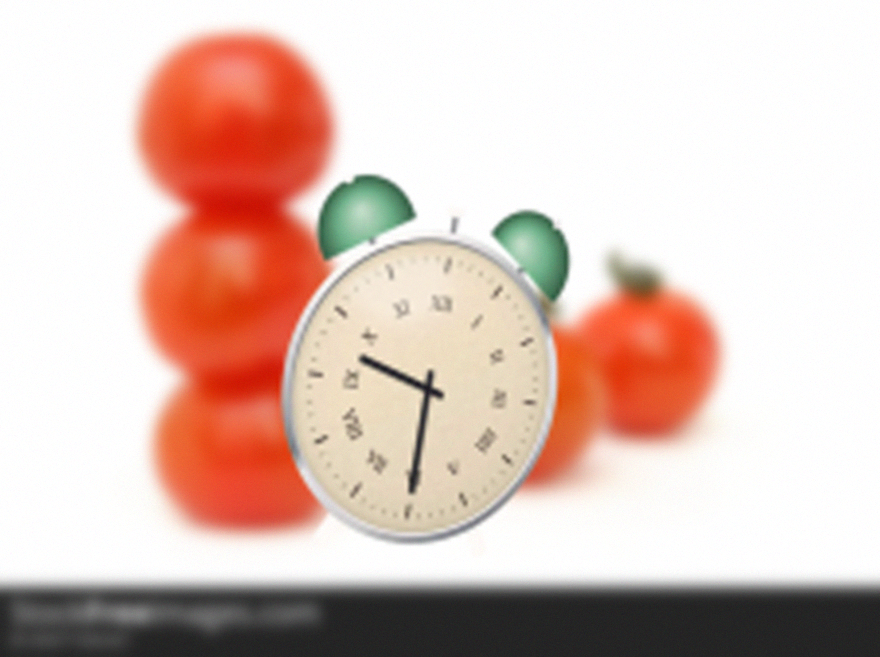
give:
9.30
